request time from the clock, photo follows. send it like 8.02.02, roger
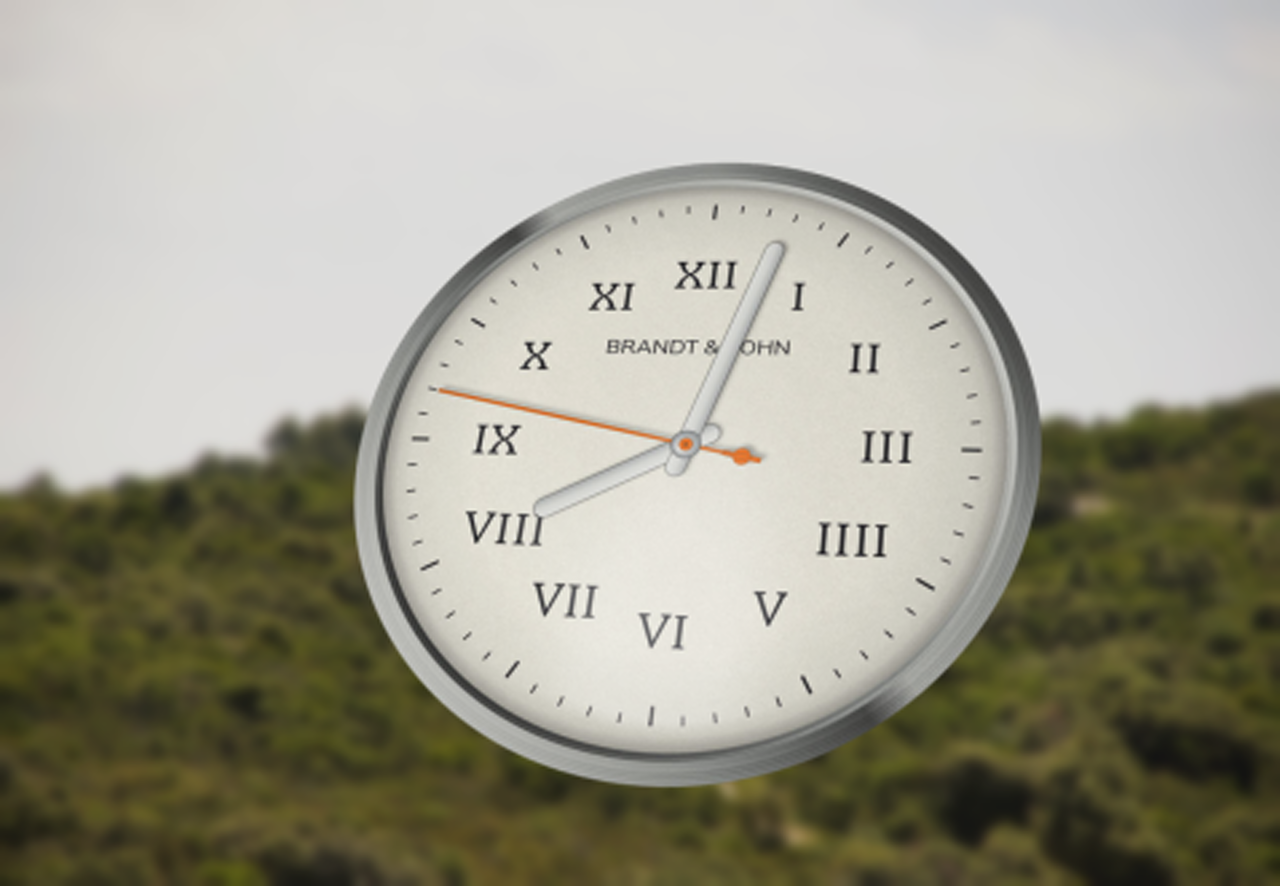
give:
8.02.47
